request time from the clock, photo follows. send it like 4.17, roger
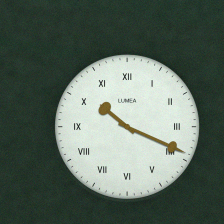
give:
10.19
